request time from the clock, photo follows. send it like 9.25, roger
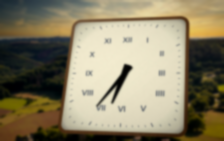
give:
6.36
